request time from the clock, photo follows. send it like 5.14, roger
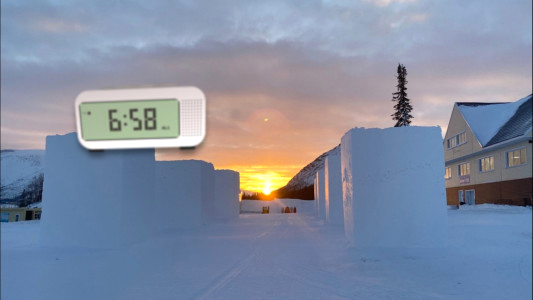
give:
6.58
